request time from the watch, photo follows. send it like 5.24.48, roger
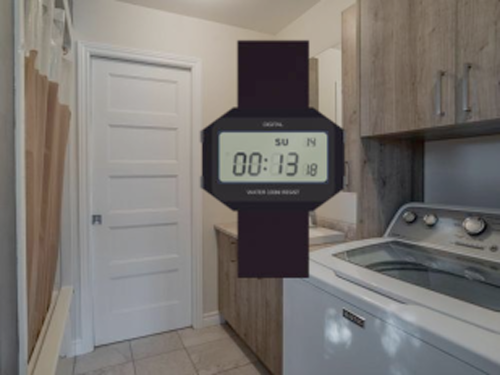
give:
0.13.18
